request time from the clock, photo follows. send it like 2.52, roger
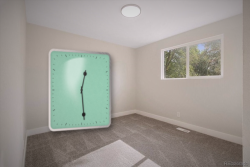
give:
12.29
